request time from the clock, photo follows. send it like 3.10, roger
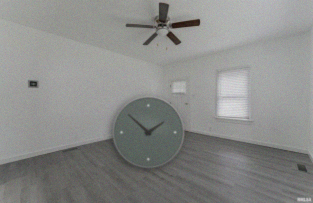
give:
1.52
